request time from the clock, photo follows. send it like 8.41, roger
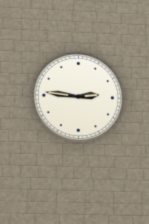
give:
2.46
